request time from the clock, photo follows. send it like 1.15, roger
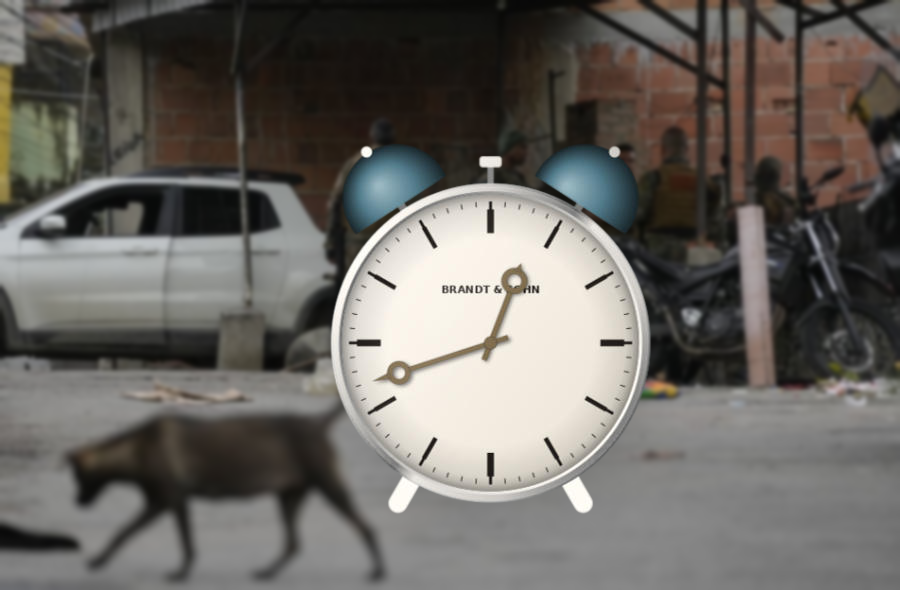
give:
12.42
